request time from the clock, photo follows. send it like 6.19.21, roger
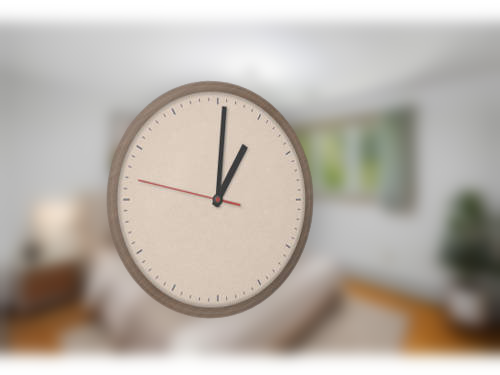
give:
1.00.47
